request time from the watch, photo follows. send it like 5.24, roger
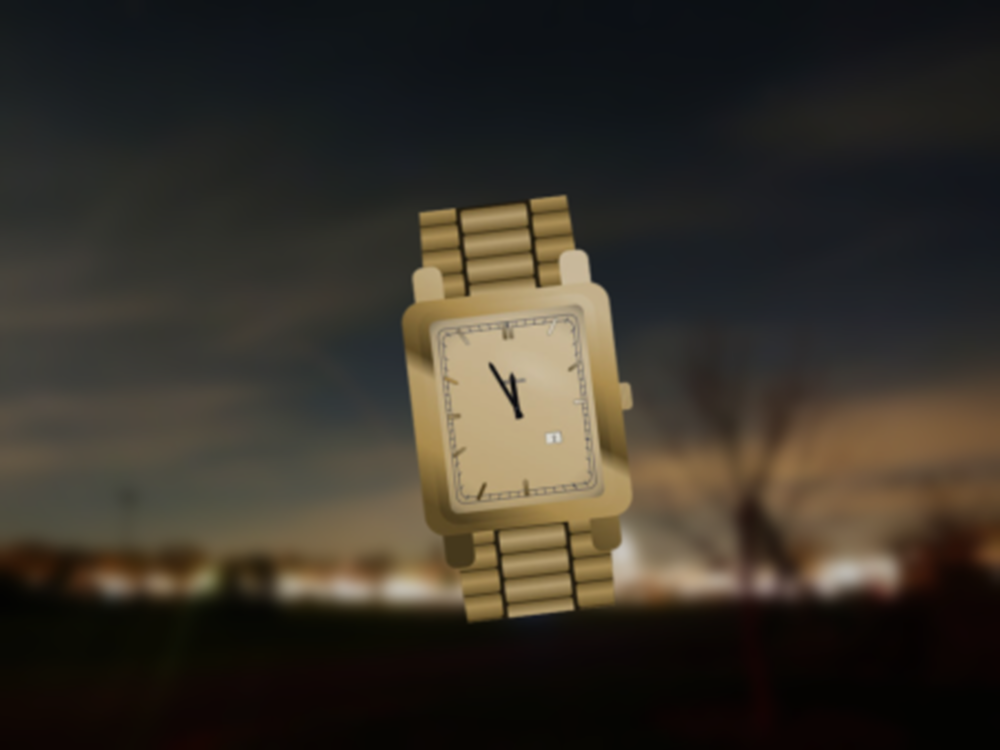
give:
11.56
